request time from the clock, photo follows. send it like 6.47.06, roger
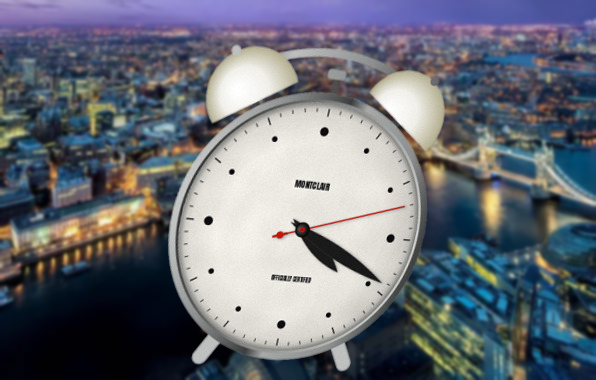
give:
4.19.12
